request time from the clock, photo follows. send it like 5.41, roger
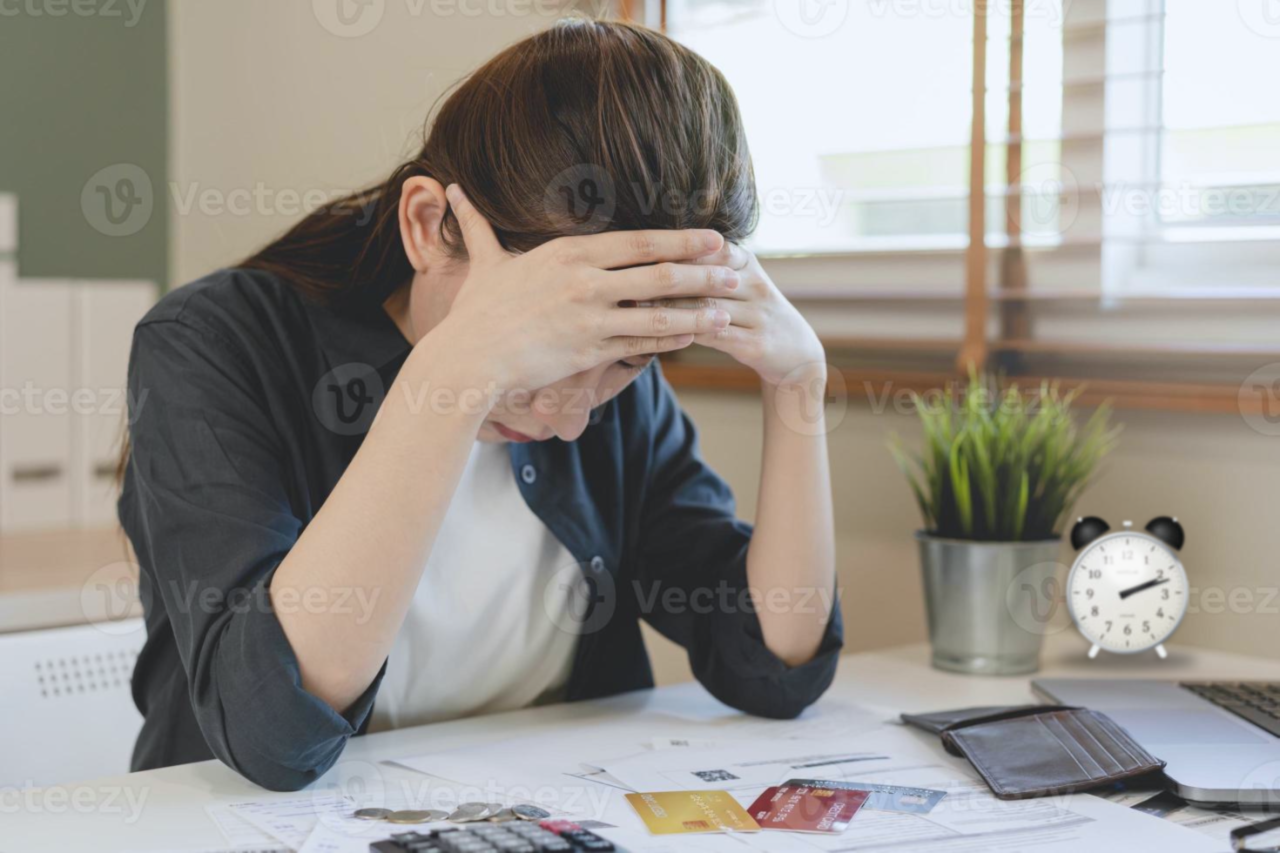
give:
2.12
